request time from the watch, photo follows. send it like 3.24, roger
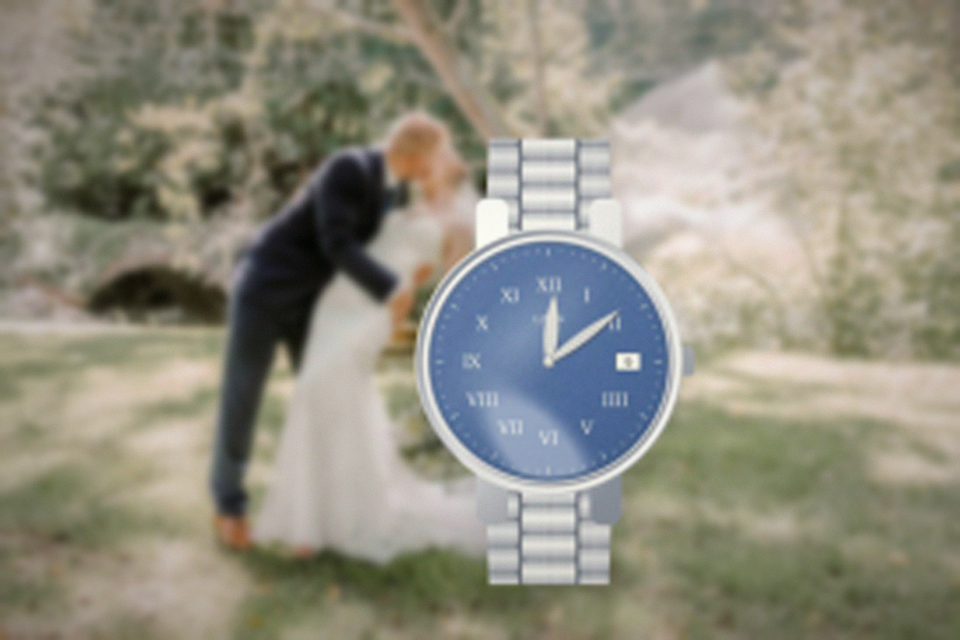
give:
12.09
